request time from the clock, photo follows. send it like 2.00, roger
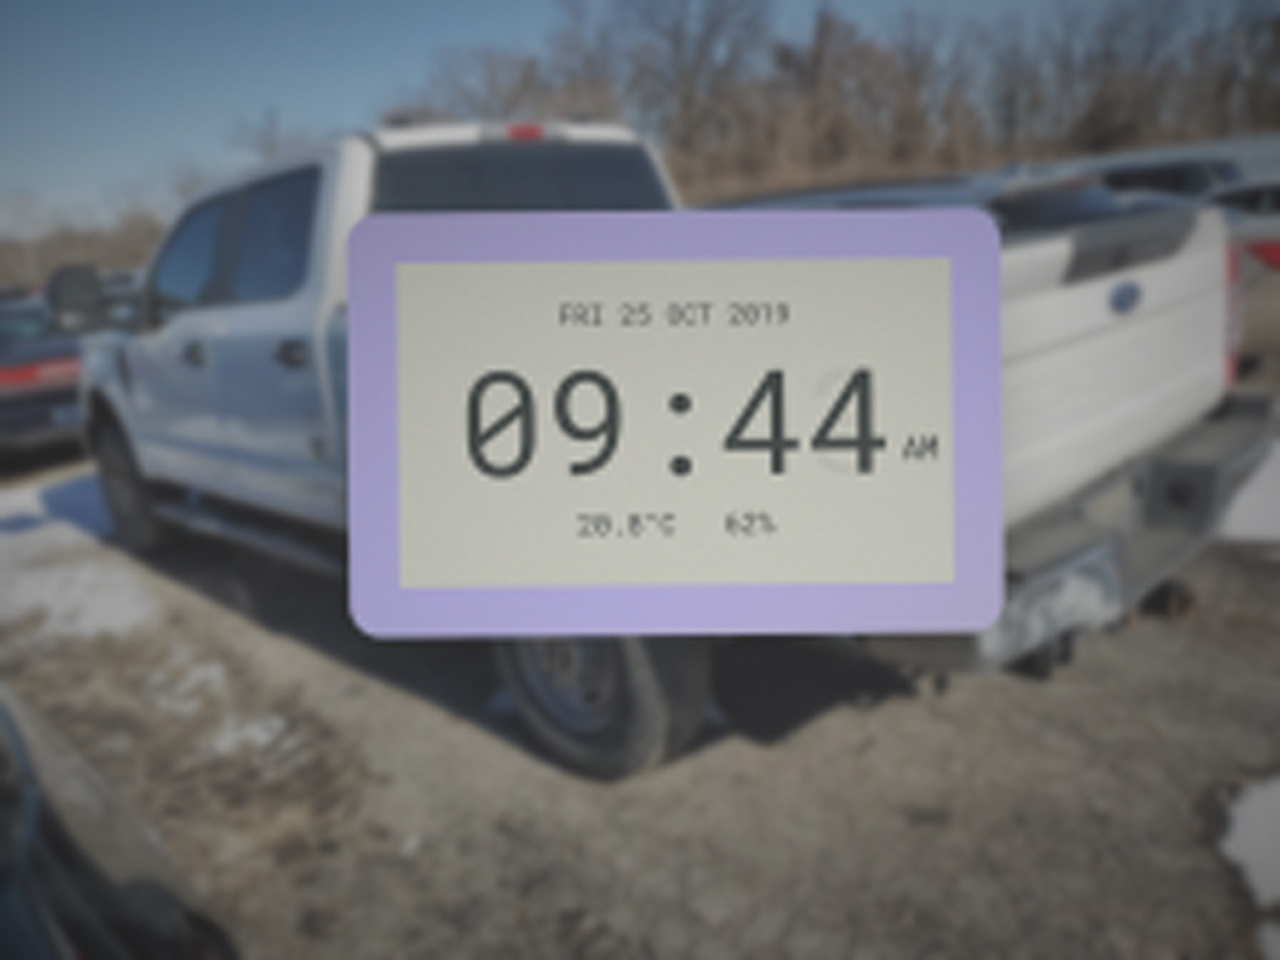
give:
9.44
